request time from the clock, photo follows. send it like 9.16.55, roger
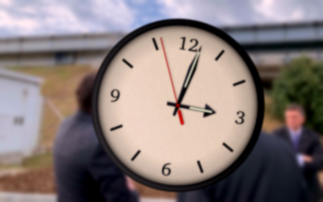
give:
3.01.56
